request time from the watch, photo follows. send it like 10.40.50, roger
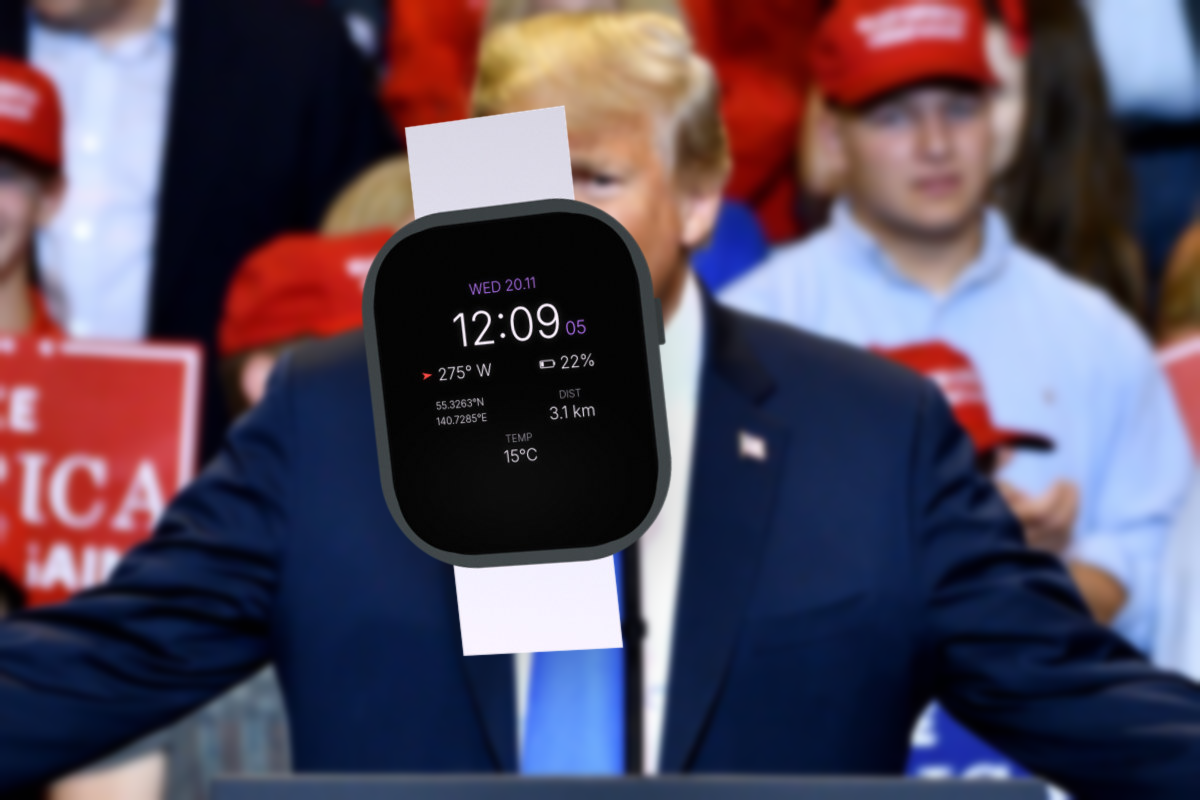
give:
12.09.05
